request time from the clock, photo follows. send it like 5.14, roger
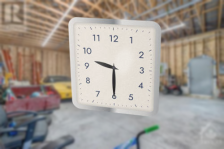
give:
9.30
